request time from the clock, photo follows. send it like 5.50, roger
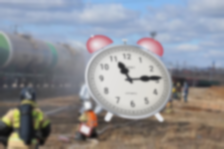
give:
11.14
